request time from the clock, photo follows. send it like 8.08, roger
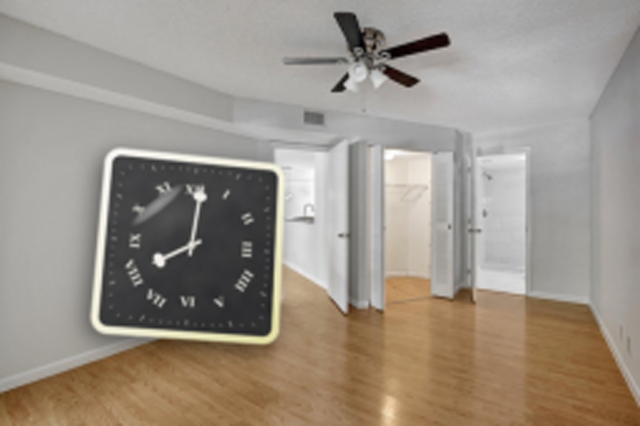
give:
8.01
